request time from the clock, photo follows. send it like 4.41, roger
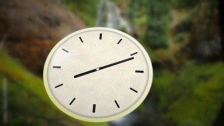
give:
8.11
